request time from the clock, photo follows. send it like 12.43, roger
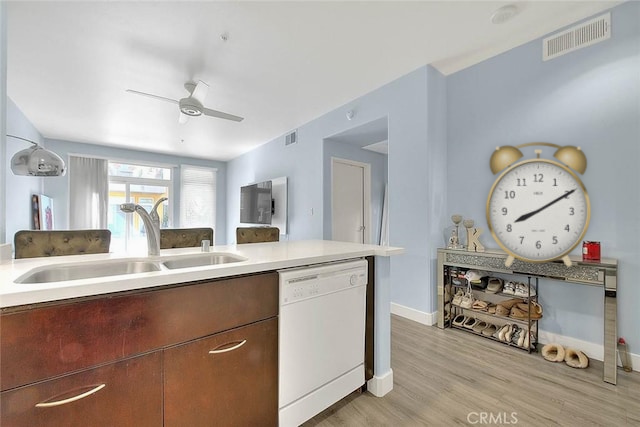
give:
8.10
